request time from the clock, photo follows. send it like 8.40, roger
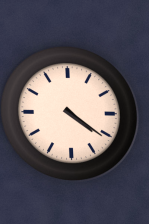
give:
4.21
